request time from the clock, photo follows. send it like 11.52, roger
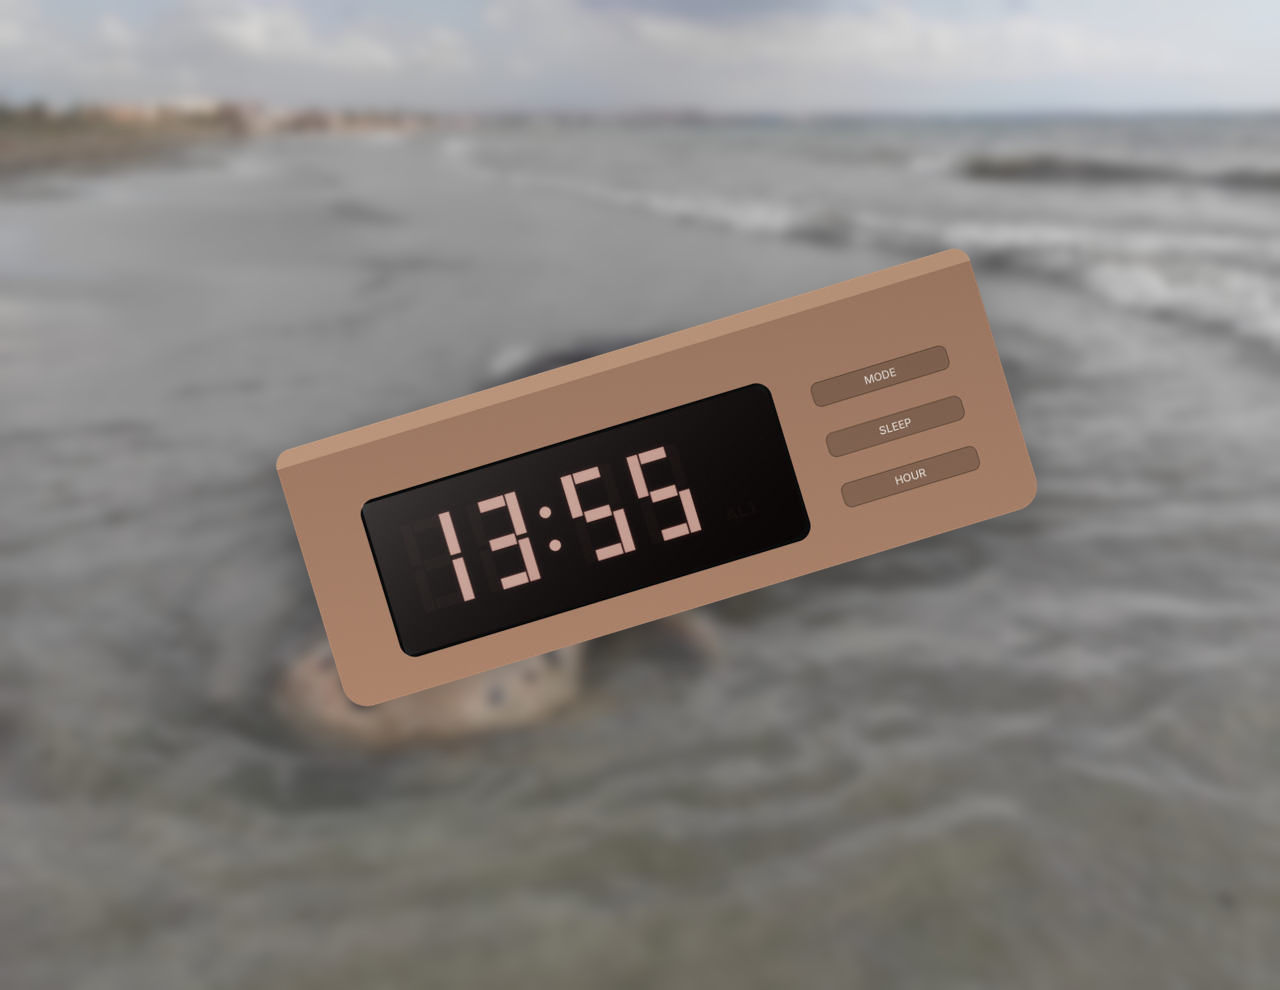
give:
13.55
